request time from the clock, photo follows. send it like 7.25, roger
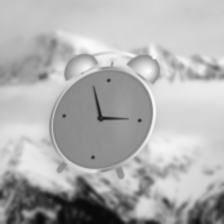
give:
2.56
